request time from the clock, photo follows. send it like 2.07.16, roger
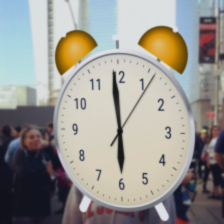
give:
5.59.06
